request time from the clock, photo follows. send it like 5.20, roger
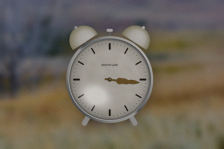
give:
3.16
